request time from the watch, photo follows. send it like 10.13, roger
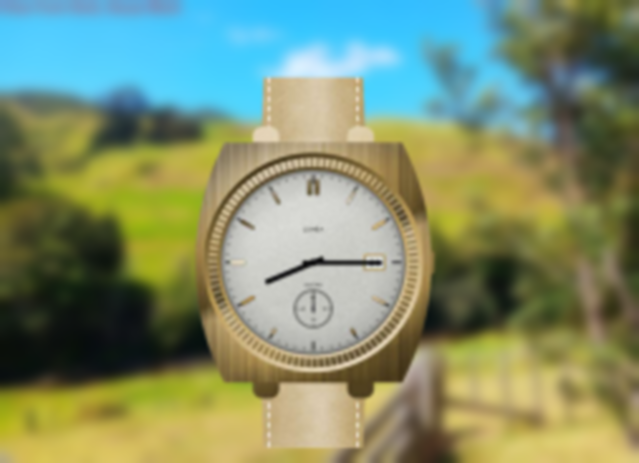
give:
8.15
